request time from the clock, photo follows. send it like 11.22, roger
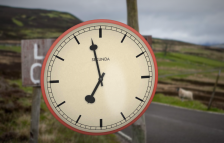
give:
6.58
